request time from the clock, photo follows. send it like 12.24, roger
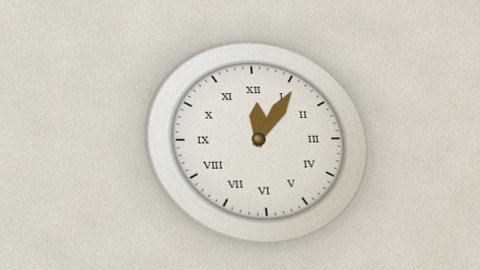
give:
12.06
